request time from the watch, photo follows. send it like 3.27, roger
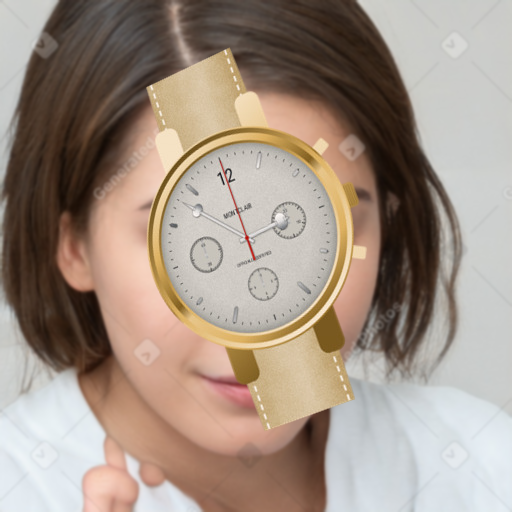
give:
2.53
